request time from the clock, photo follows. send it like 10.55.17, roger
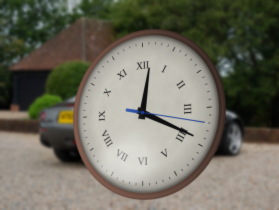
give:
12.19.17
